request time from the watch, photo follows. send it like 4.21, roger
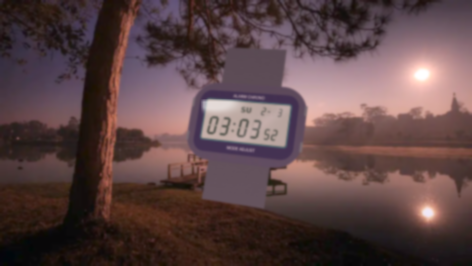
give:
3.03
